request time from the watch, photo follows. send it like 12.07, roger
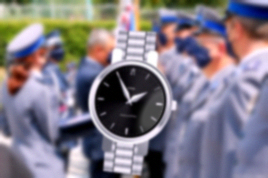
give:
1.55
